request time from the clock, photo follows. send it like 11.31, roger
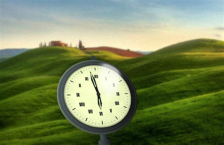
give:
5.58
